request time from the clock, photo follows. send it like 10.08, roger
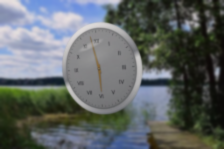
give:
5.58
